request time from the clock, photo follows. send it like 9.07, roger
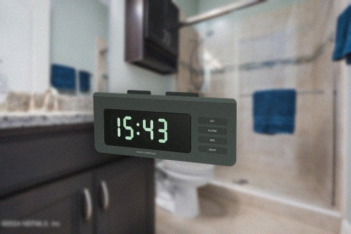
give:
15.43
